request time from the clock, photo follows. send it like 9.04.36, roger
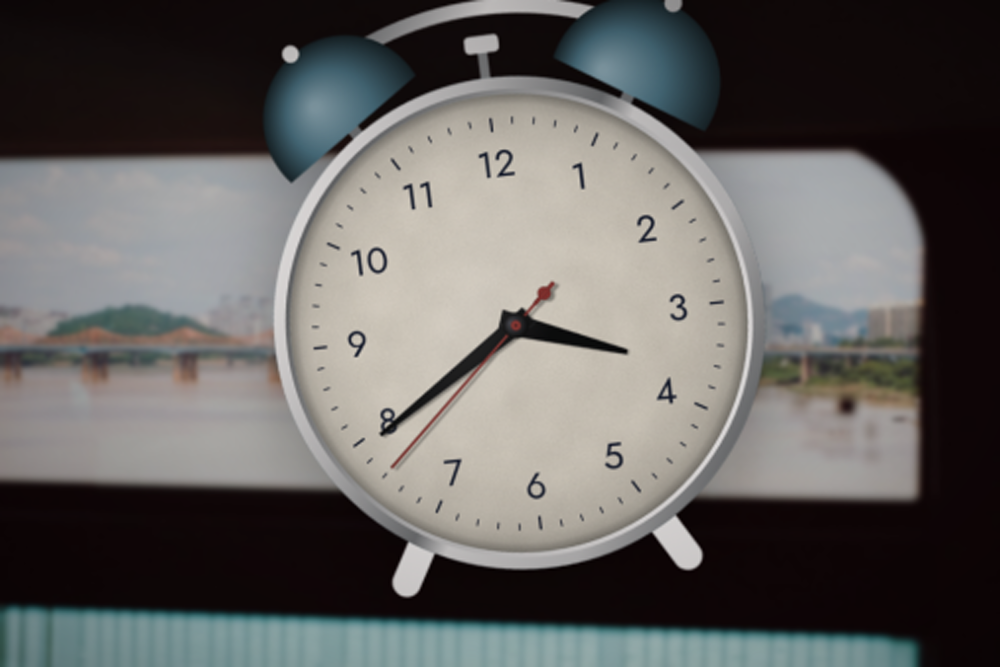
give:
3.39.38
